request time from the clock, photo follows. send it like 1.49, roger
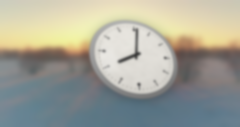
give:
8.01
